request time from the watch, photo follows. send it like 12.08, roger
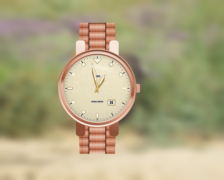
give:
12.58
